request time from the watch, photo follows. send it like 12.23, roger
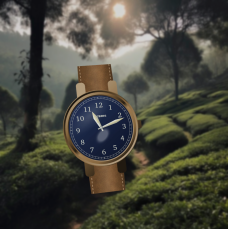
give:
11.12
